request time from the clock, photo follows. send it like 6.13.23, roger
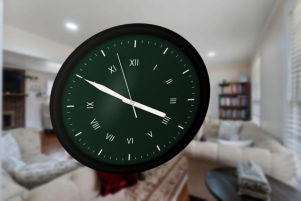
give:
3.49.57
